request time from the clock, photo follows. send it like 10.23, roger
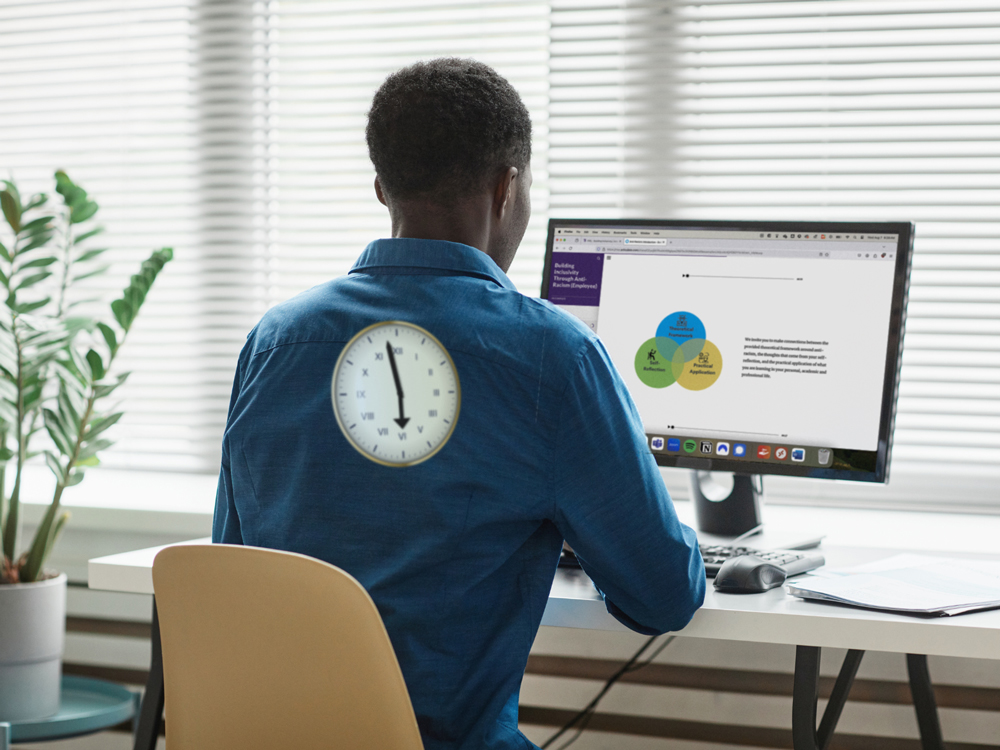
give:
5.58
